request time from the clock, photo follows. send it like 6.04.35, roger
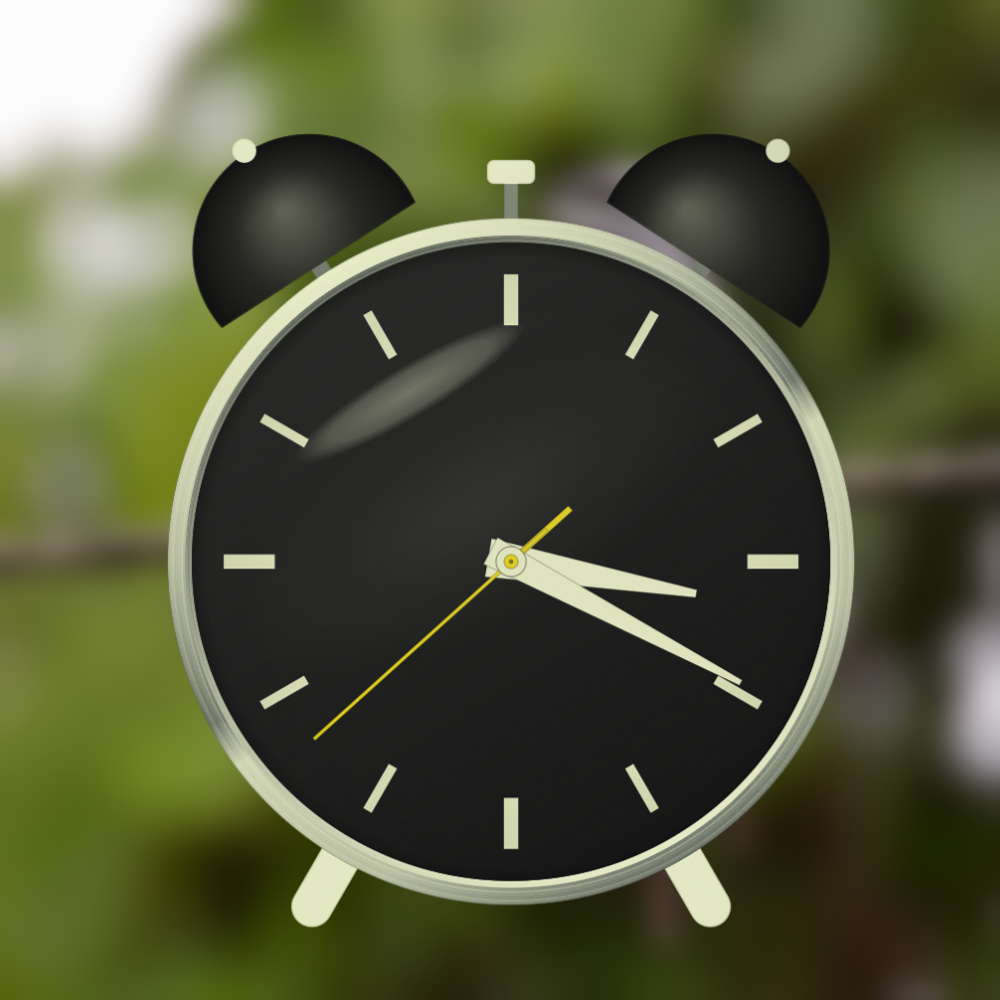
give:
3.19.38
